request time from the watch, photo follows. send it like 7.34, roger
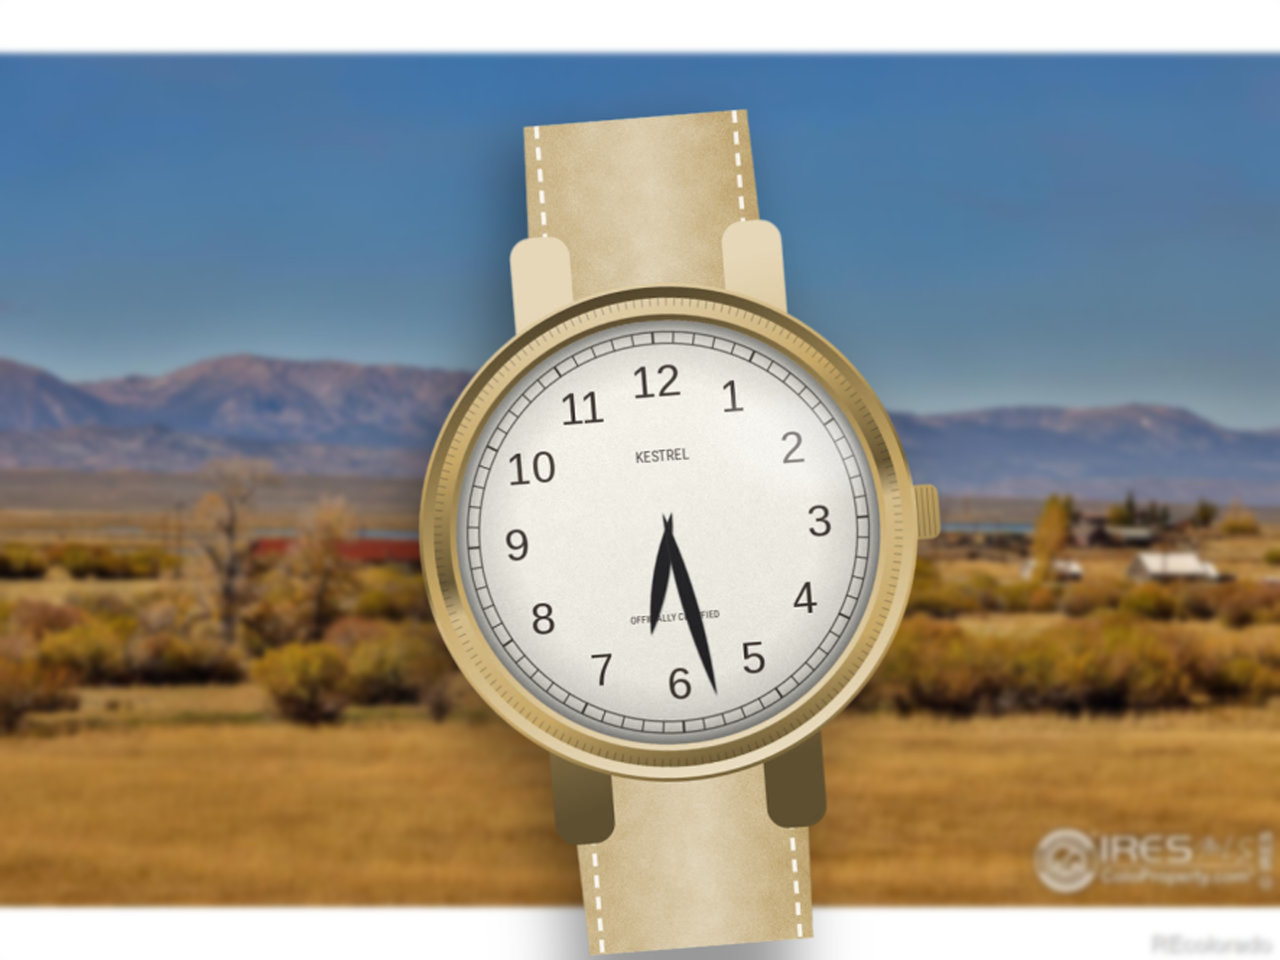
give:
6.28
